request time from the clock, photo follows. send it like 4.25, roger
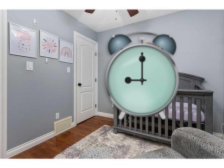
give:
9.00
